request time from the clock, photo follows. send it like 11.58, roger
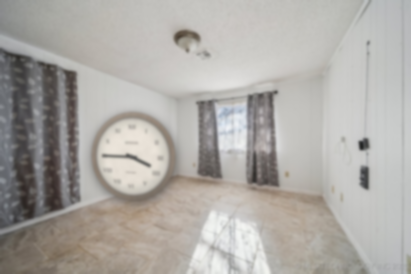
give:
3.45
